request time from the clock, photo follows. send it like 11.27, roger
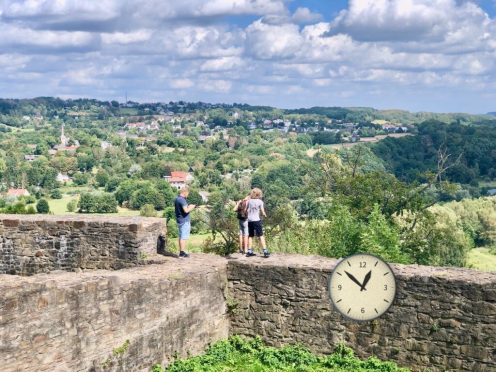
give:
12.52
